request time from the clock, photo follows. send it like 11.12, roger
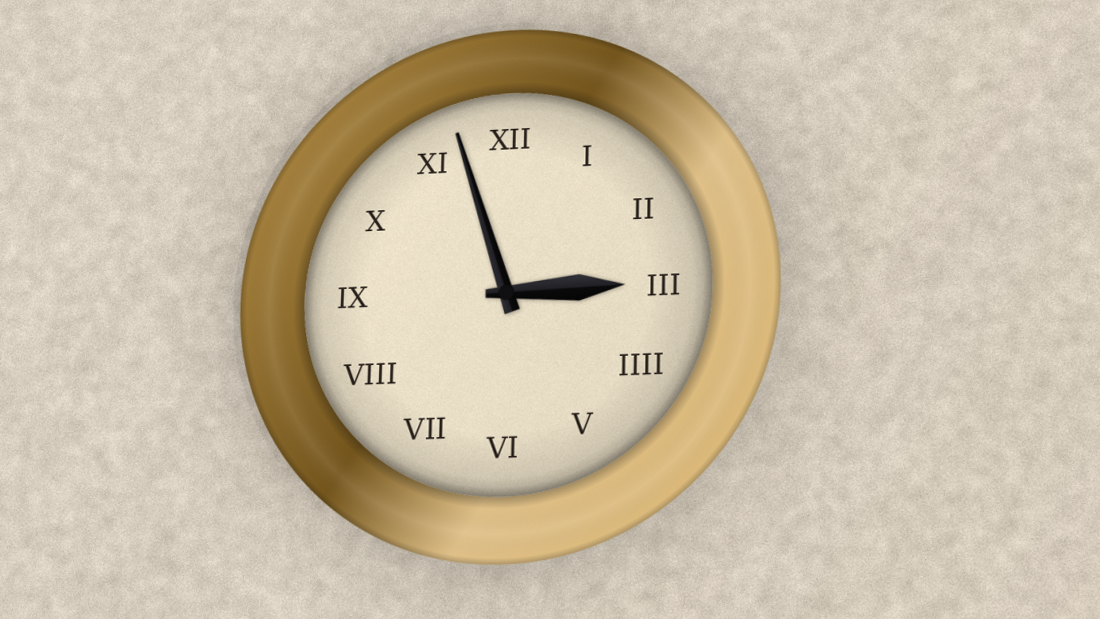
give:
2.57
